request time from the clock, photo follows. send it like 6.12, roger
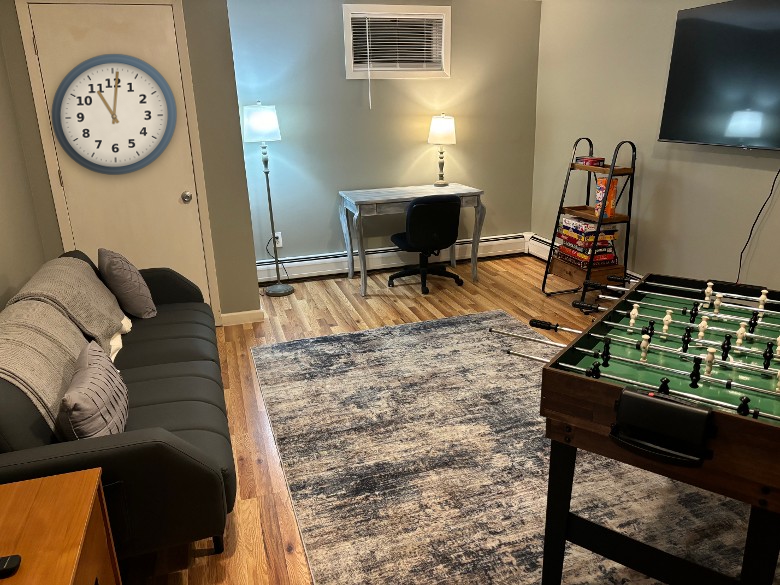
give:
11.01
